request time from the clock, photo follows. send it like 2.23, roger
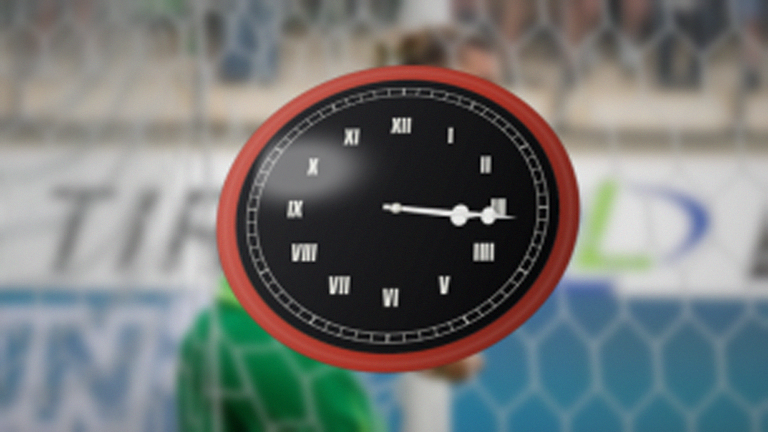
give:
3.16
